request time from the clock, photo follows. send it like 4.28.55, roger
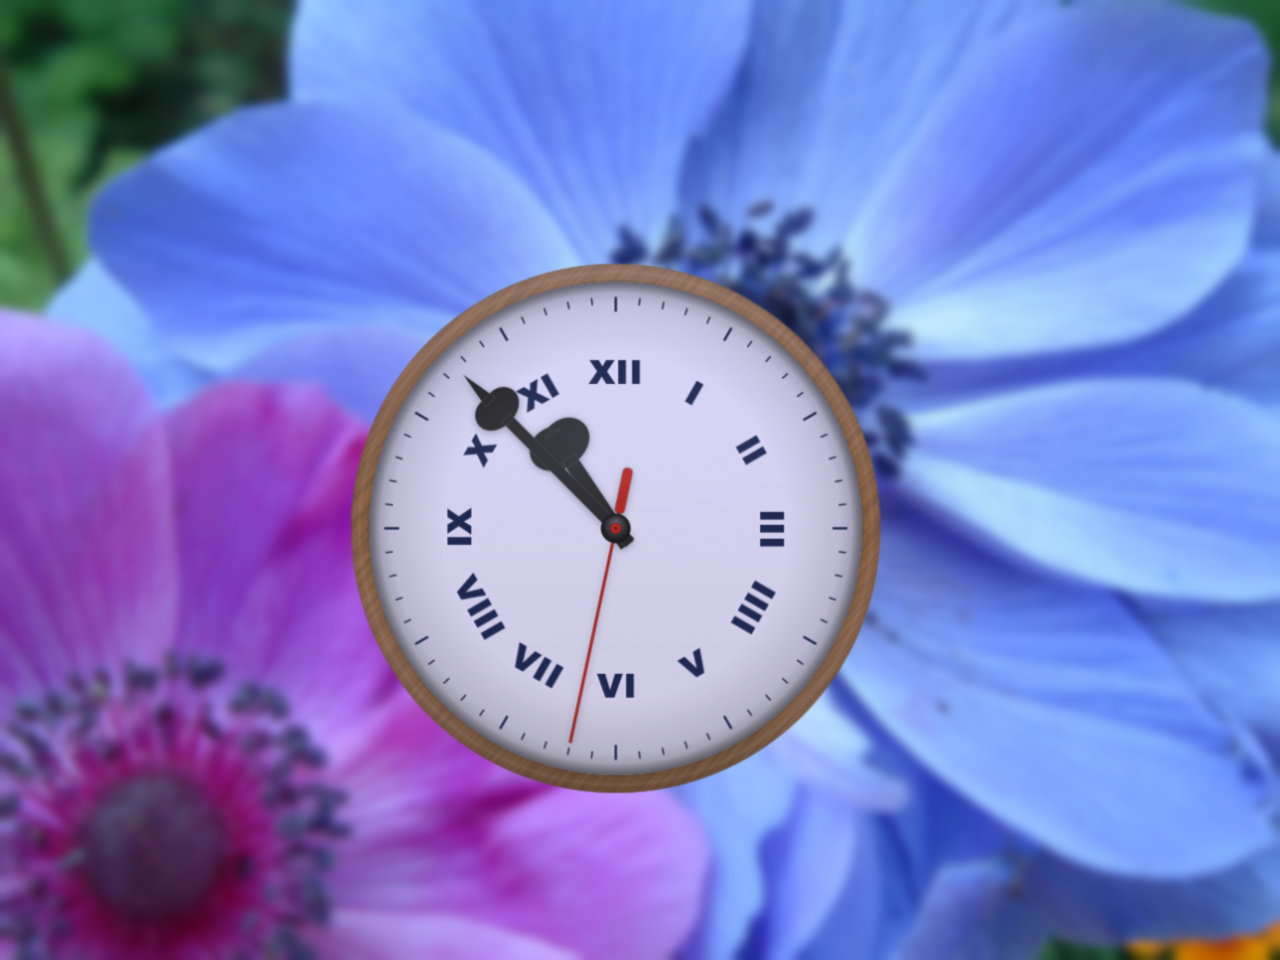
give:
10.52.32
